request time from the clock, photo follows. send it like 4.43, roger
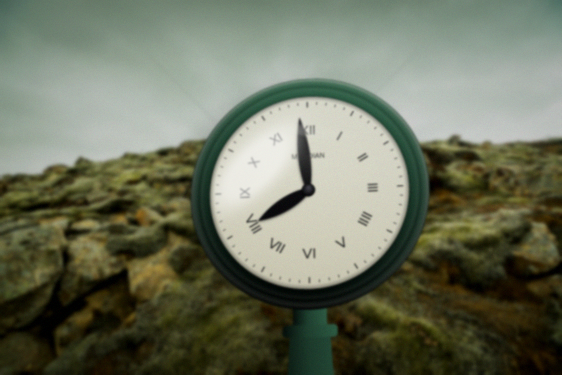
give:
7.59
